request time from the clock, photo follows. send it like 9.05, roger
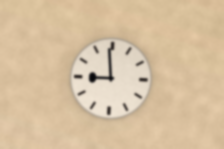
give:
8.59
